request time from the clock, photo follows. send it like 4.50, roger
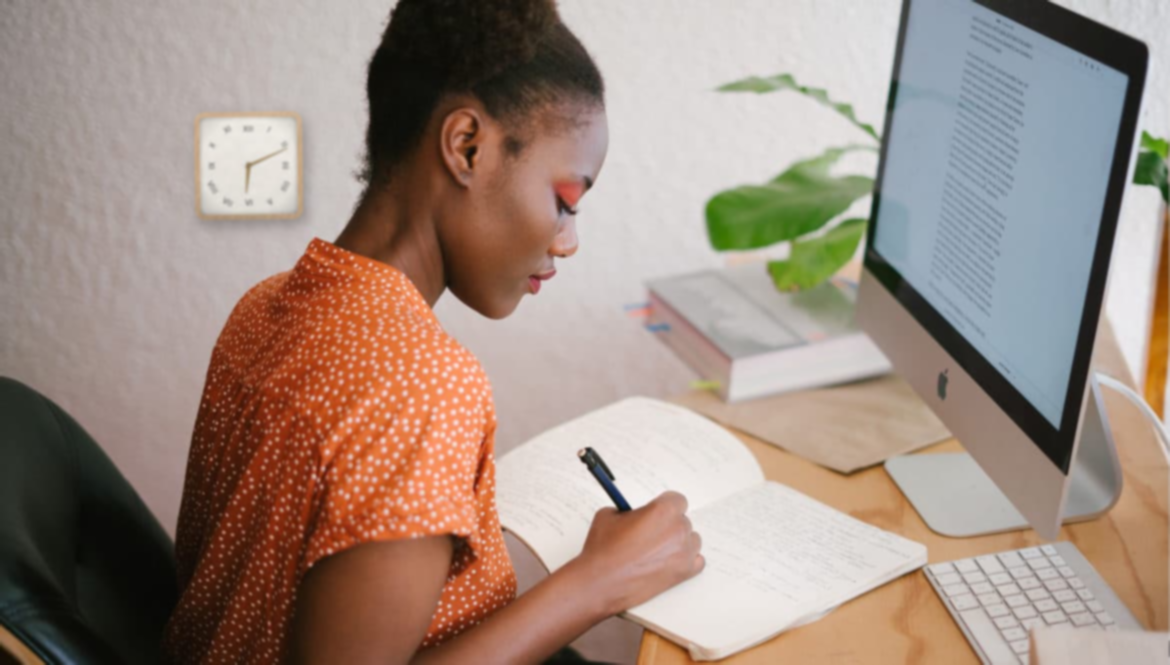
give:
6.11
